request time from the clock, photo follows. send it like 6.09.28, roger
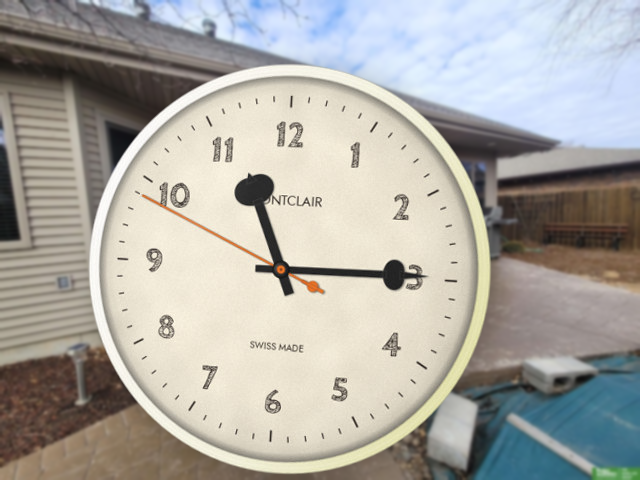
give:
11.14.49
